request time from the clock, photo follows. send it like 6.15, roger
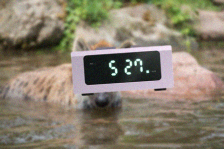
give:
5.27
